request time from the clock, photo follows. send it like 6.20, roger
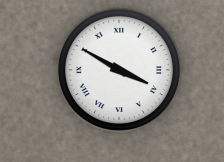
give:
3.50
